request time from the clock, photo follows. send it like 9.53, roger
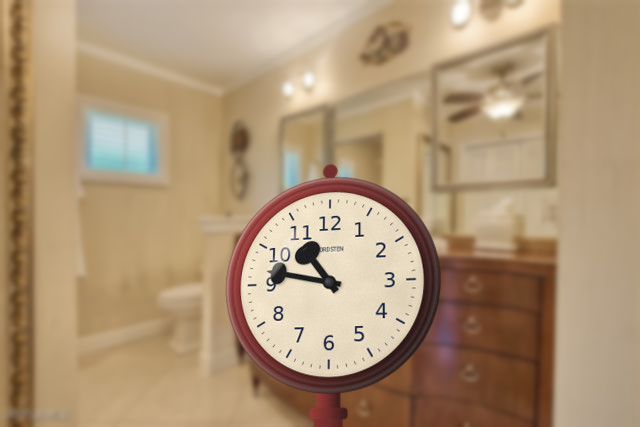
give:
10.47
